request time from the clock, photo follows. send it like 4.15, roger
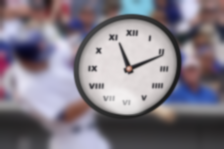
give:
11.11
